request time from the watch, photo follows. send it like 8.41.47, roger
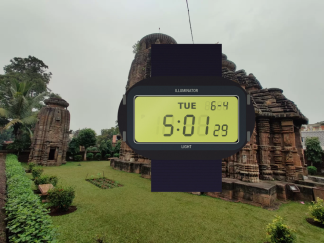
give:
5.01.29
